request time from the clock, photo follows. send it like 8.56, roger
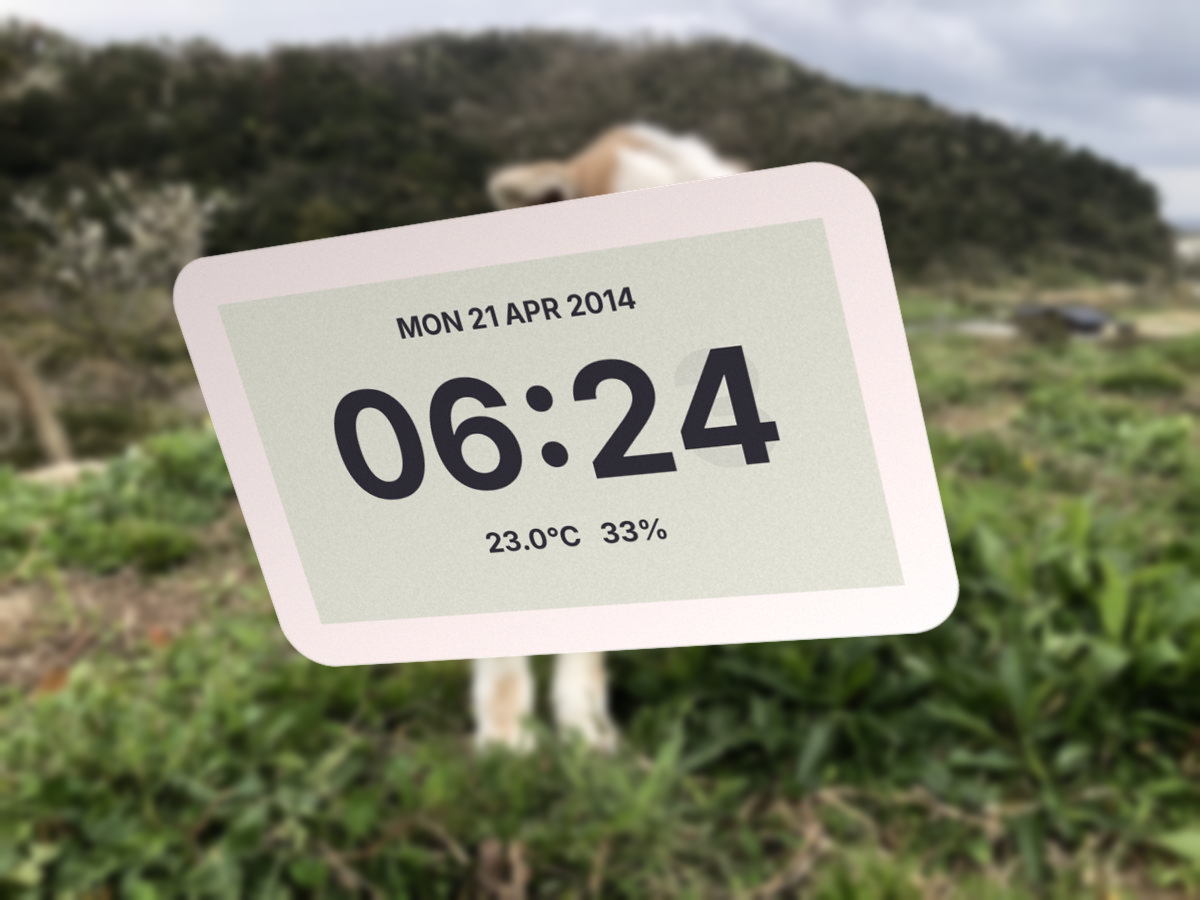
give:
6.24
